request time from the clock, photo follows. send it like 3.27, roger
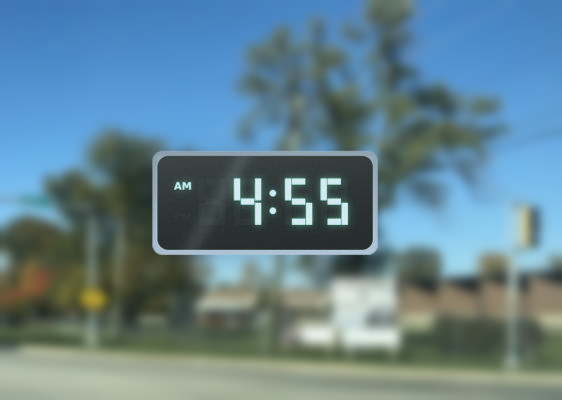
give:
4.55
